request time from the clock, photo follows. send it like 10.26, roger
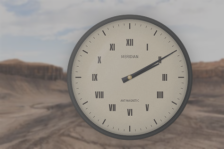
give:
2.10
